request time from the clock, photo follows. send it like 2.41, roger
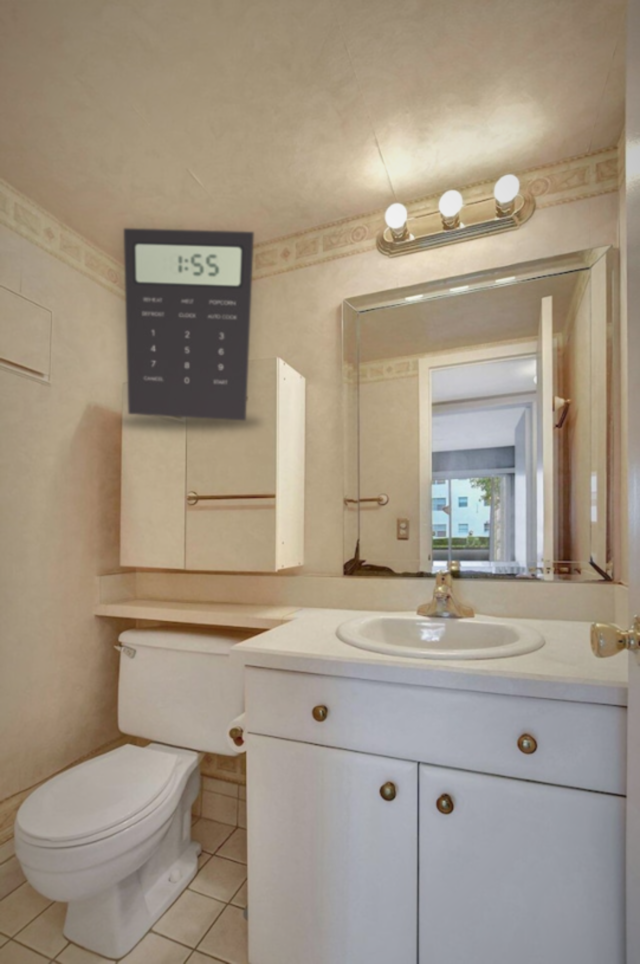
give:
1.55
